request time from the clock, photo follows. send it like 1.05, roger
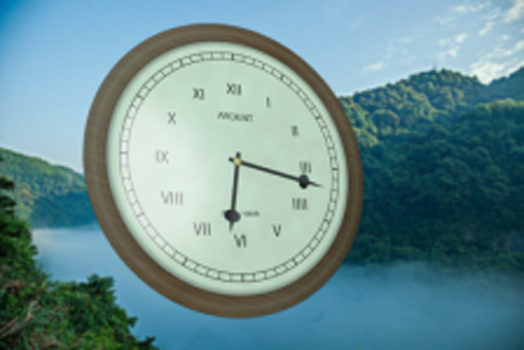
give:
6.17
